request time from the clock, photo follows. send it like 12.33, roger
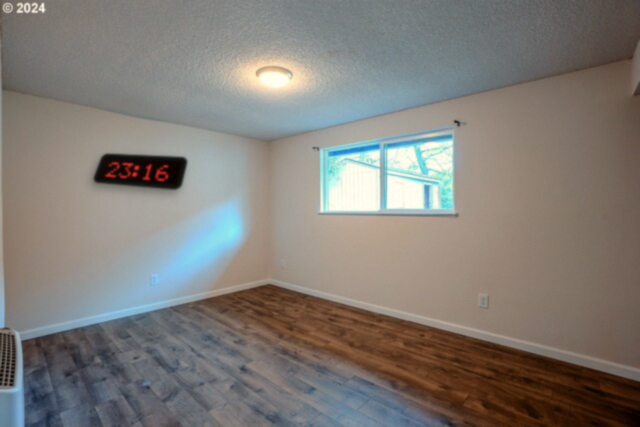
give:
23.16
